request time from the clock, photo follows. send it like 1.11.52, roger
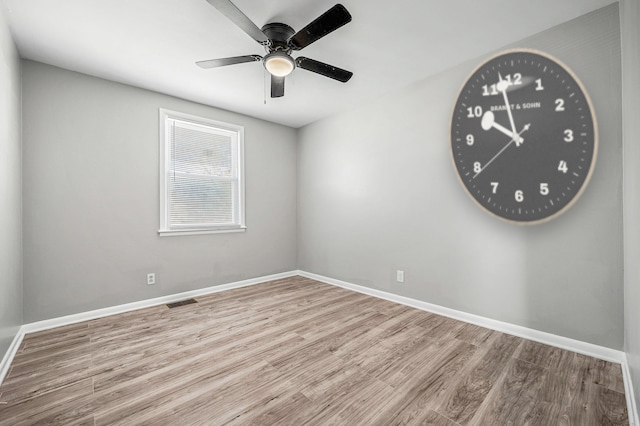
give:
9.57.39
